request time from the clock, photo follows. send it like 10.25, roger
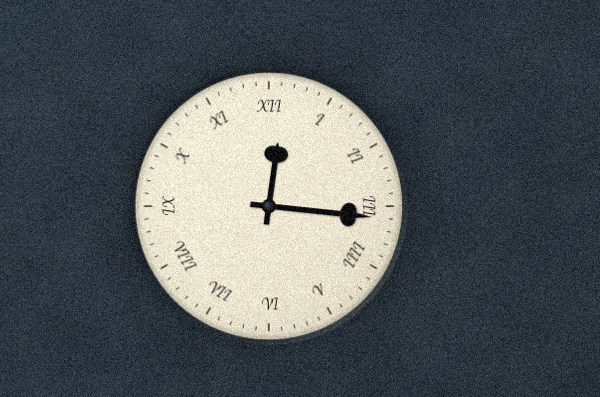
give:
12.16
